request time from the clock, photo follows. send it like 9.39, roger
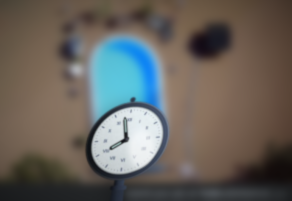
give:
7.58
